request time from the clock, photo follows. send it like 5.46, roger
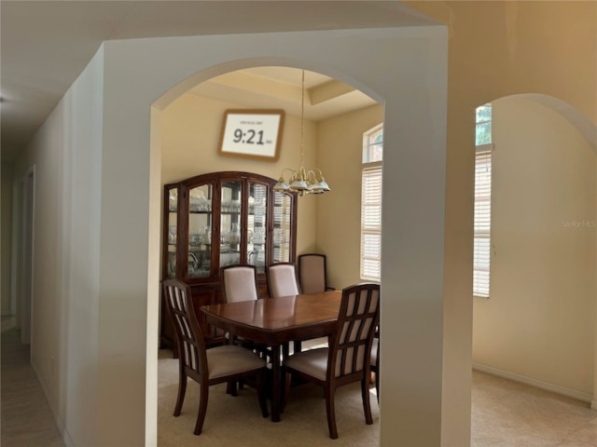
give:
9.21
